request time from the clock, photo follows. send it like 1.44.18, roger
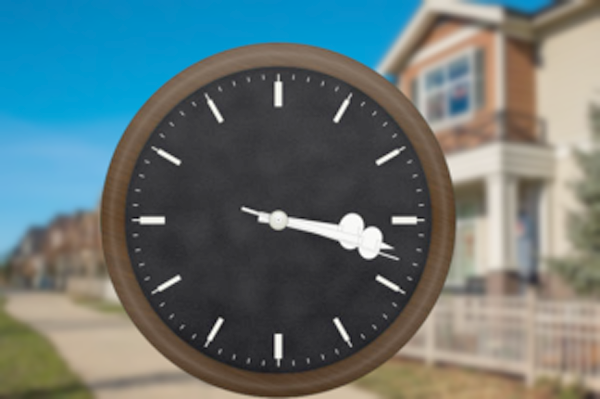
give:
3.17.18
